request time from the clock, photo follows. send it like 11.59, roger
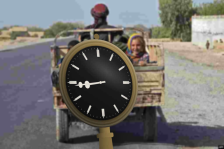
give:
8.44
